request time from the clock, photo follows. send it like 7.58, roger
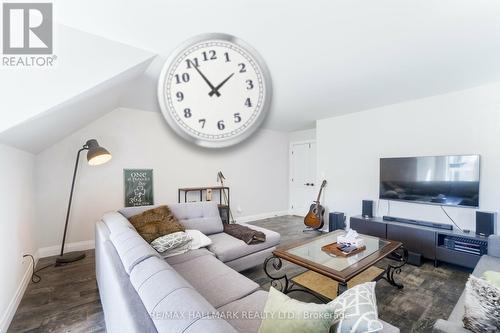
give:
1.55
